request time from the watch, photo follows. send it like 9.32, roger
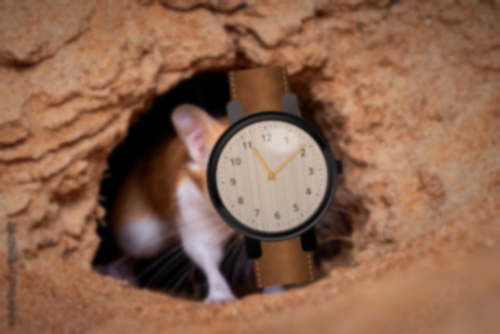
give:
11.09
